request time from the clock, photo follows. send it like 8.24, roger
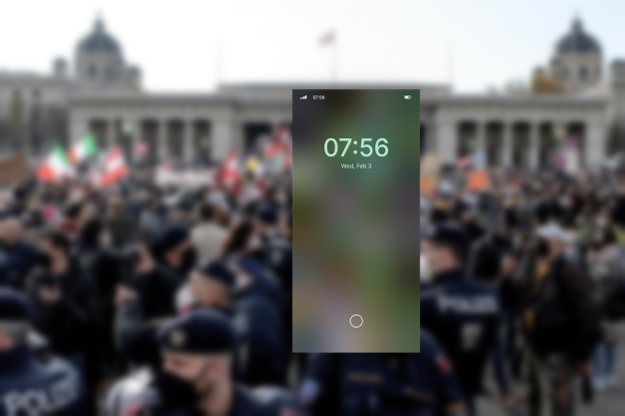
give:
7.56
